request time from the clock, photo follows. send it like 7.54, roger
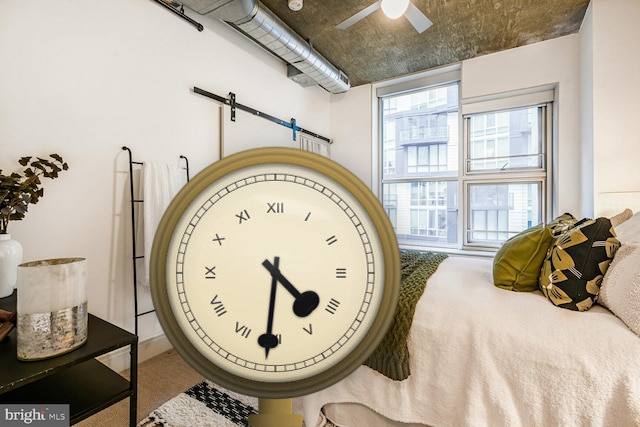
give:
4.31
